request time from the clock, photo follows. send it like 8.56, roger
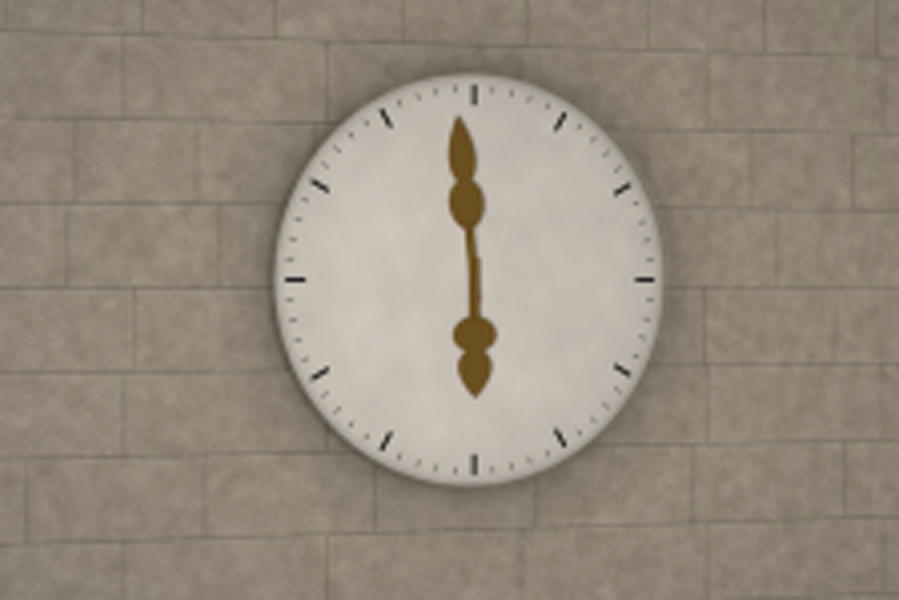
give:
5.59
